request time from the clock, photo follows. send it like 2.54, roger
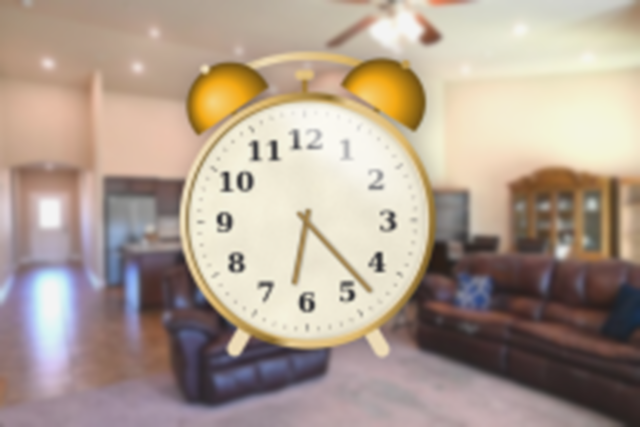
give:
6.23
